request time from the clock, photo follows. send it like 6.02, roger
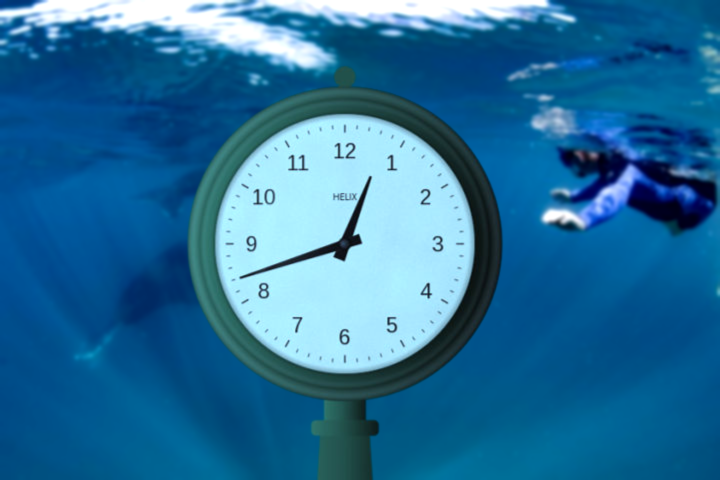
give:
12.42
